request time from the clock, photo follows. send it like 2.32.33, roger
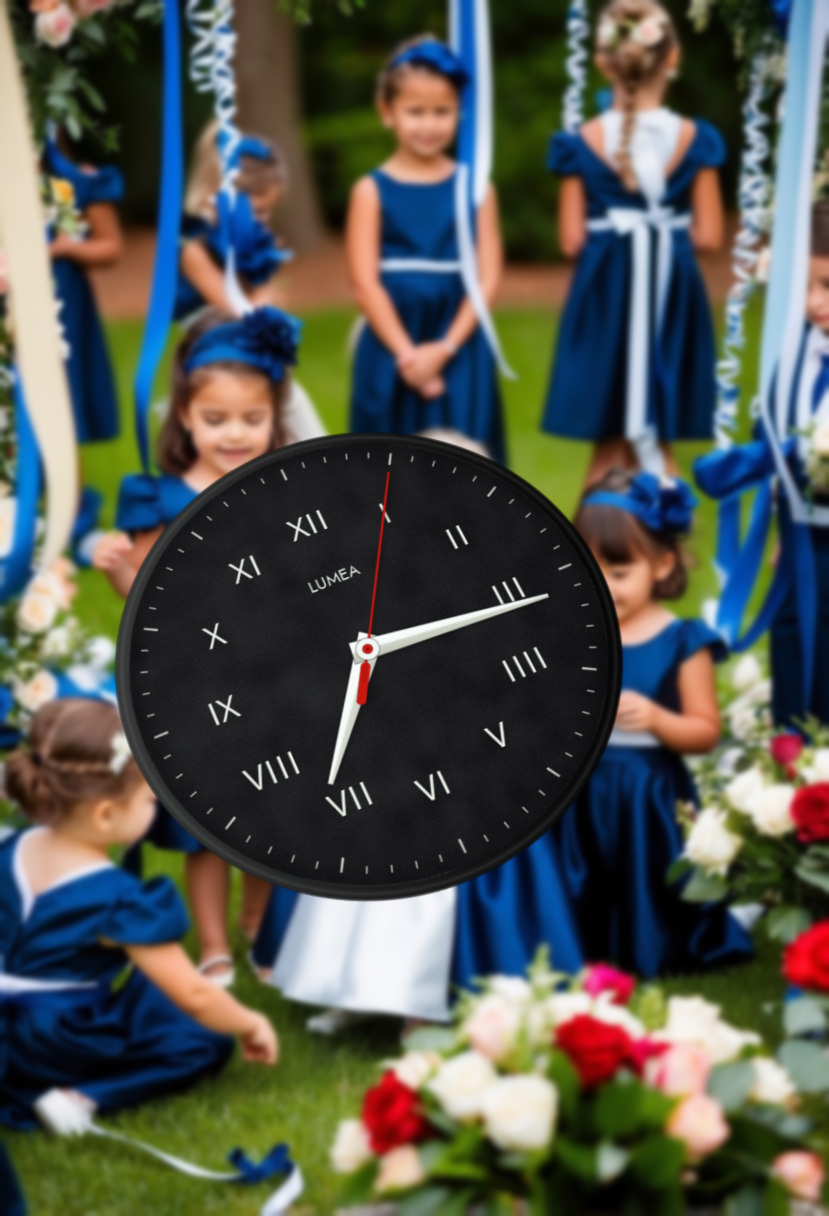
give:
7.16.05
